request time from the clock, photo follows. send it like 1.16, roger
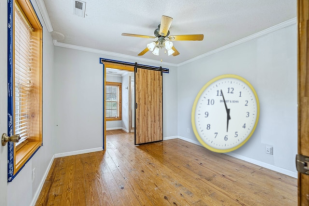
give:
5.56
